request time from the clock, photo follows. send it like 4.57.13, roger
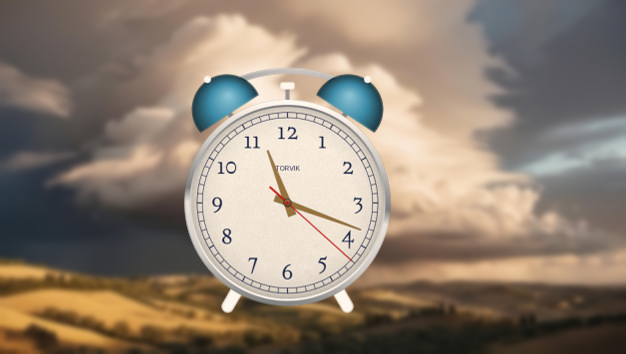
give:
11.18.22
